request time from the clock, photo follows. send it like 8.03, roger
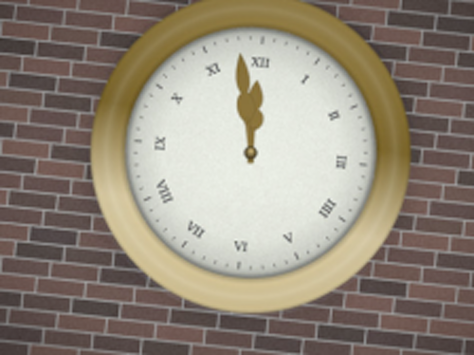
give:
11.58
